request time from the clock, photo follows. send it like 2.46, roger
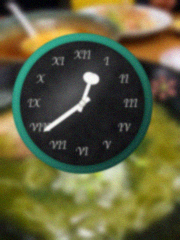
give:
12.39
